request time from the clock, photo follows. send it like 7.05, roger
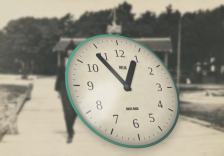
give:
12.54
